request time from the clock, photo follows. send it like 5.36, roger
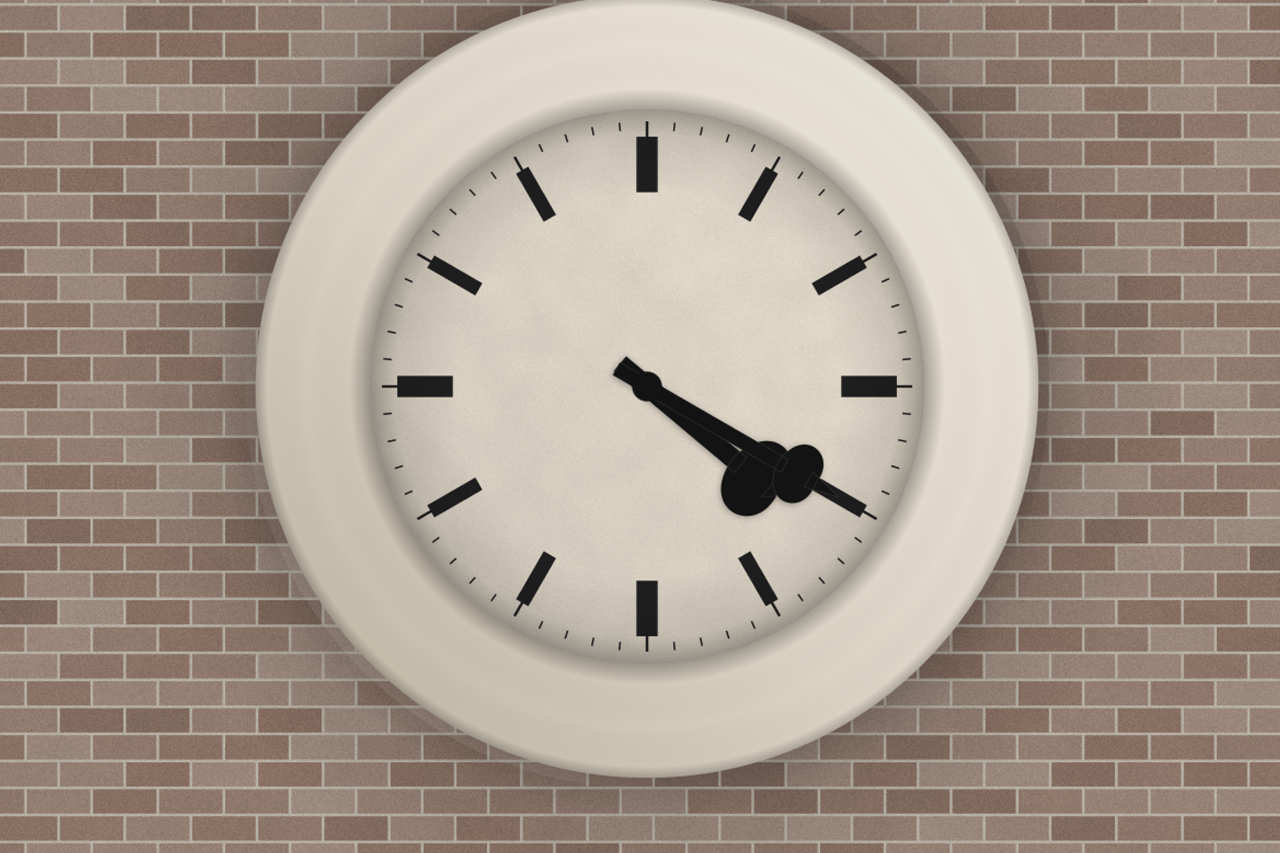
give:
4.20
